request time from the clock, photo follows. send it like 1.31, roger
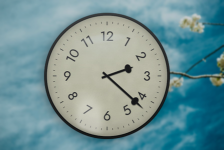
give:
2.22
